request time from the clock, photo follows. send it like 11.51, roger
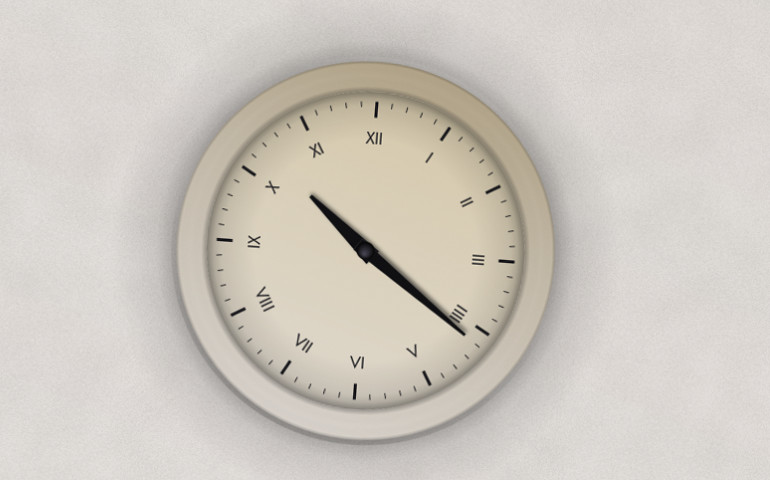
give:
10.21
